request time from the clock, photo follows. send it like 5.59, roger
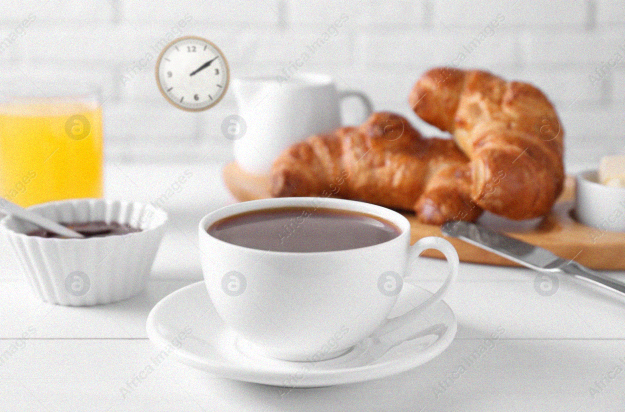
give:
2.10
